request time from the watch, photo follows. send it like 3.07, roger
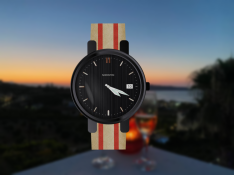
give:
4.19
